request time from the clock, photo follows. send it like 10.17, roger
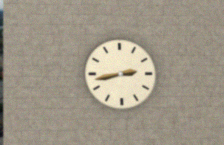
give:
2.43
